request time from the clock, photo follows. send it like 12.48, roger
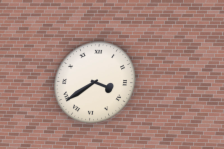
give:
3.39
